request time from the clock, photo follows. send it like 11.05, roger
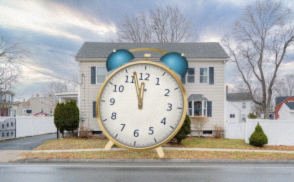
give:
11.57
